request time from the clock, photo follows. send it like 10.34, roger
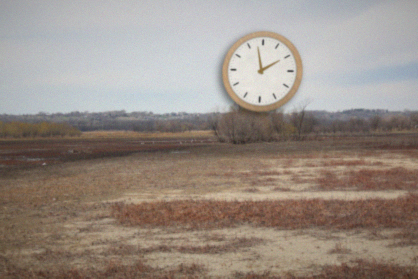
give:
1.58
